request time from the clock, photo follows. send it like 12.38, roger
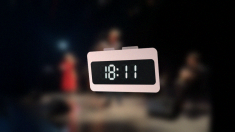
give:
18.11
